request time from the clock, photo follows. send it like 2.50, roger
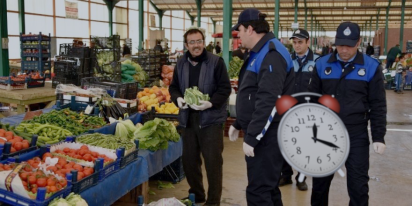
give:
12.19
